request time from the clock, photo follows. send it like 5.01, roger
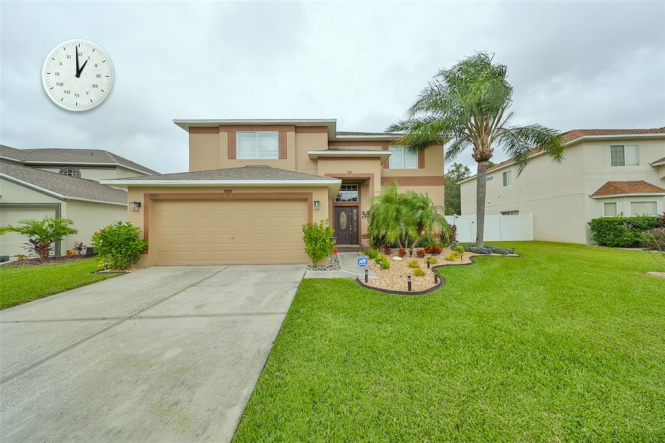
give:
12.59
